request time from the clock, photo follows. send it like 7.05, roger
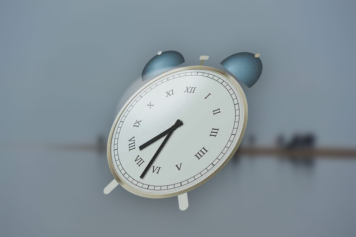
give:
7.32
